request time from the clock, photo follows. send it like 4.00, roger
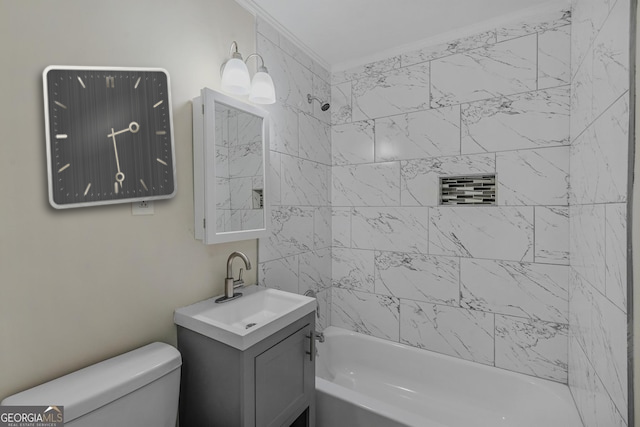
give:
2.29
